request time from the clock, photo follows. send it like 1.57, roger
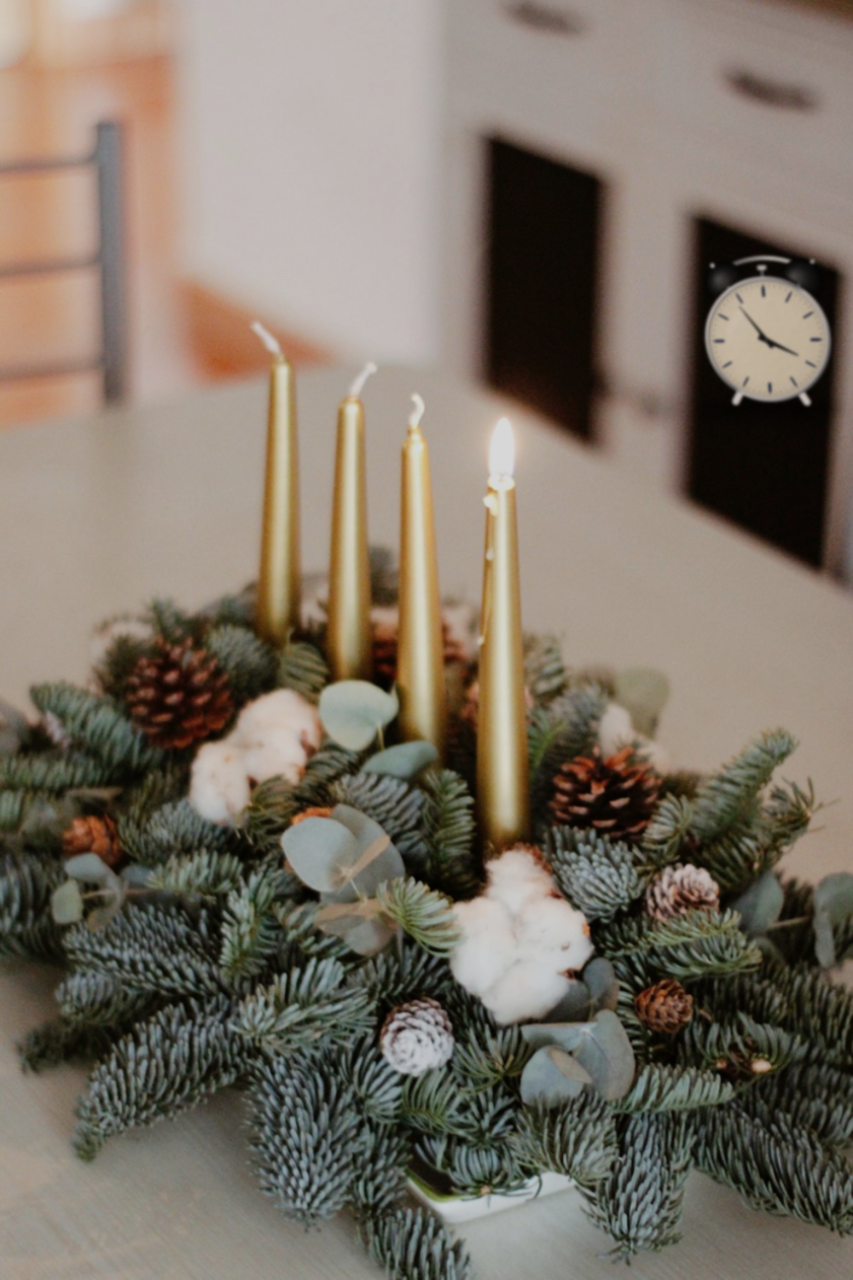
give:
3.54
